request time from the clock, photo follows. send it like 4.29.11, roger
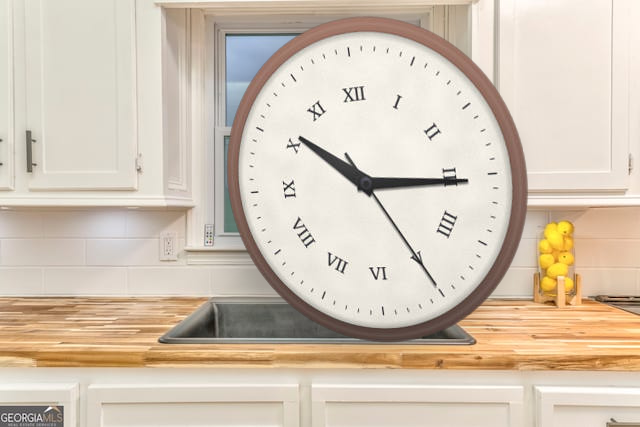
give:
10.15.25
